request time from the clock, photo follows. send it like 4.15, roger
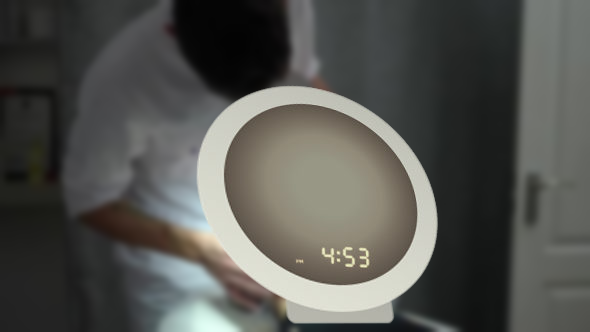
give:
4.53
